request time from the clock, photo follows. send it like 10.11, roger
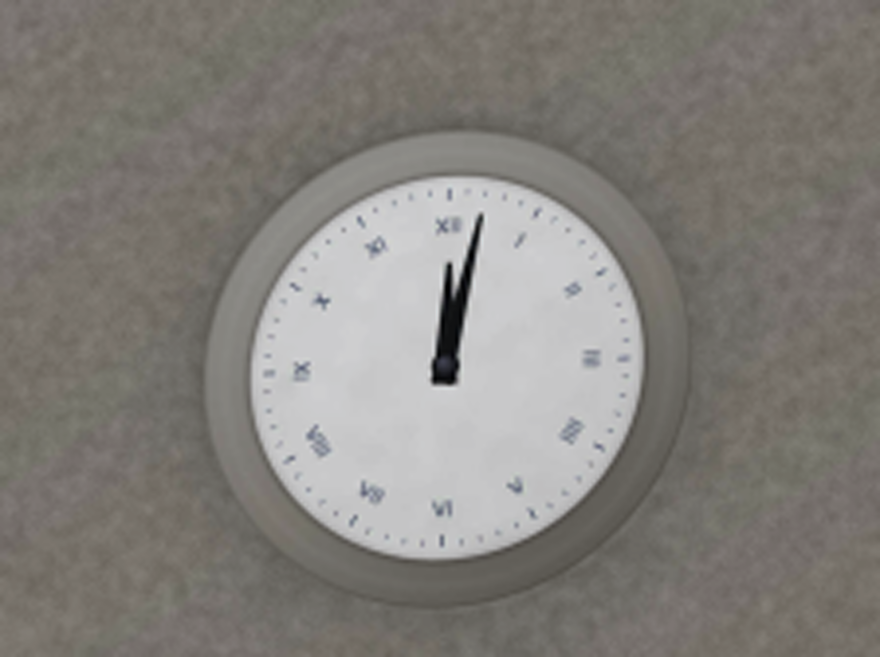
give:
12.02
